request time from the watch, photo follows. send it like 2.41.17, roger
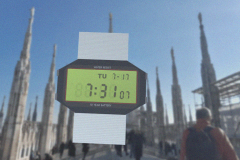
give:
7.31.07
